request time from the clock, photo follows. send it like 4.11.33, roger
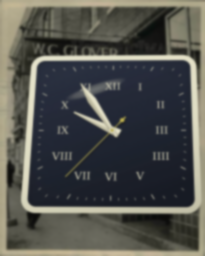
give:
9.54.37
